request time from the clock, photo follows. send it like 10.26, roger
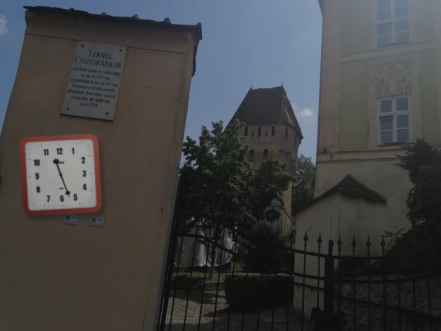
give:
11.27
